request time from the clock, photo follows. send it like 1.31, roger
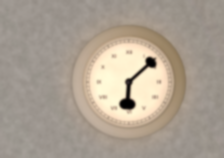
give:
6.08
